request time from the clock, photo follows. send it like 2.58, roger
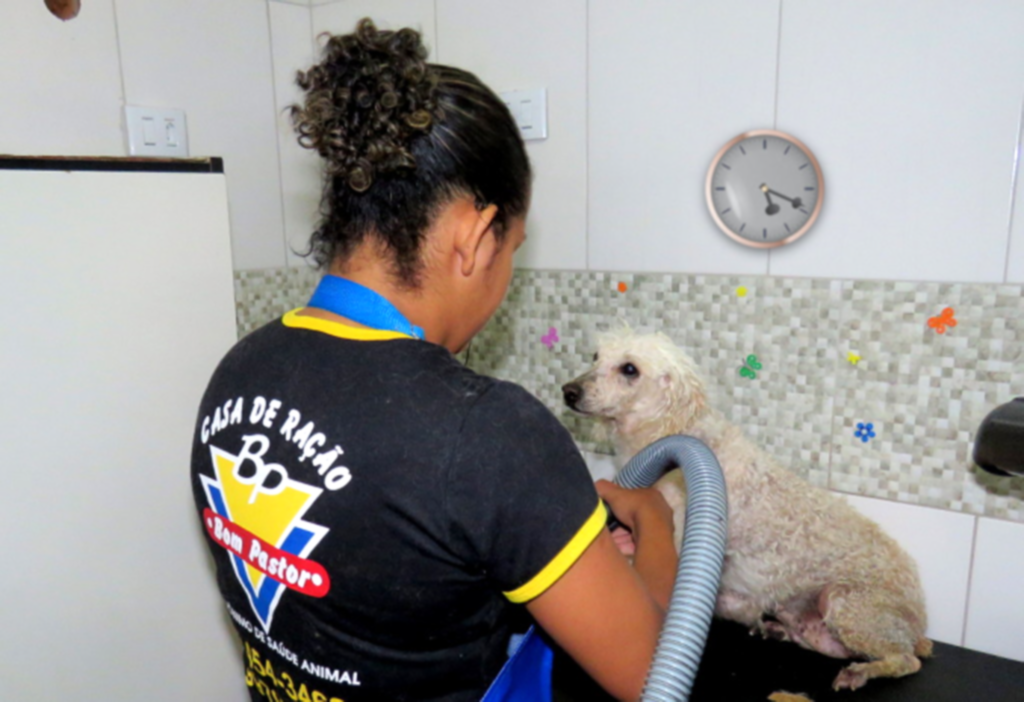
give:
5.19
